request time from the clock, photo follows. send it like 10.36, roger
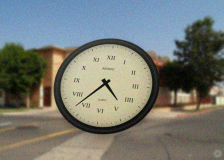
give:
4.37
